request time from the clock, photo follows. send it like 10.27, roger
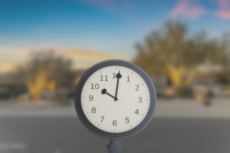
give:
10.01
